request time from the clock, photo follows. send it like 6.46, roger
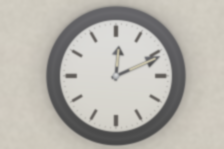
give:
12.11
